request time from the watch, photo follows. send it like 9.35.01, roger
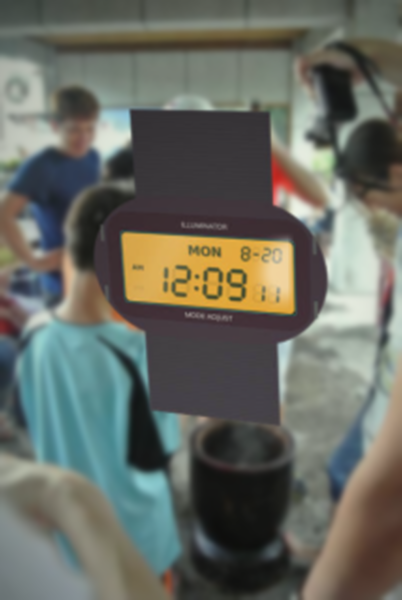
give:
12.09.11
